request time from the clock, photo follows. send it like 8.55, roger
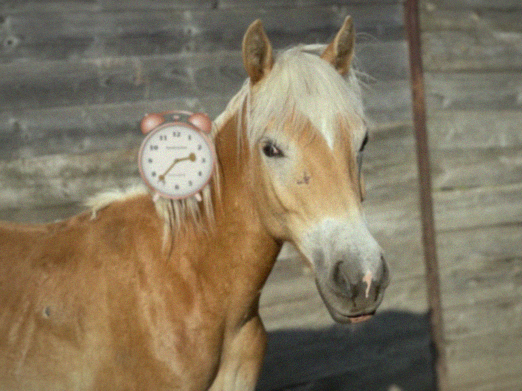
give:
2.37
